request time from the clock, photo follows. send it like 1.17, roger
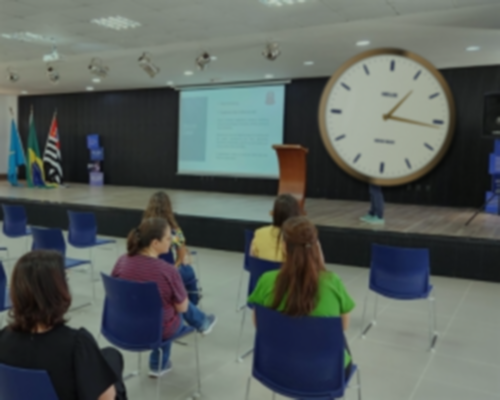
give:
1.16
